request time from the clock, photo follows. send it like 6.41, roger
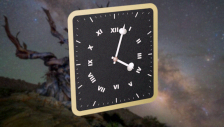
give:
4.03
